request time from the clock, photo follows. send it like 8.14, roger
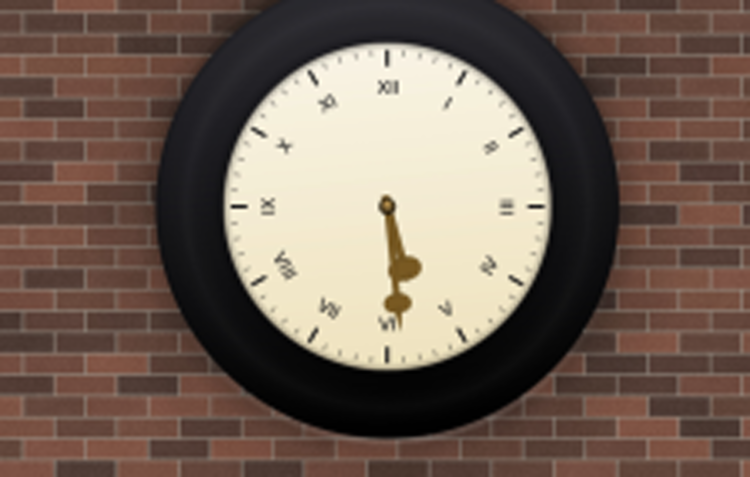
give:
5.29
